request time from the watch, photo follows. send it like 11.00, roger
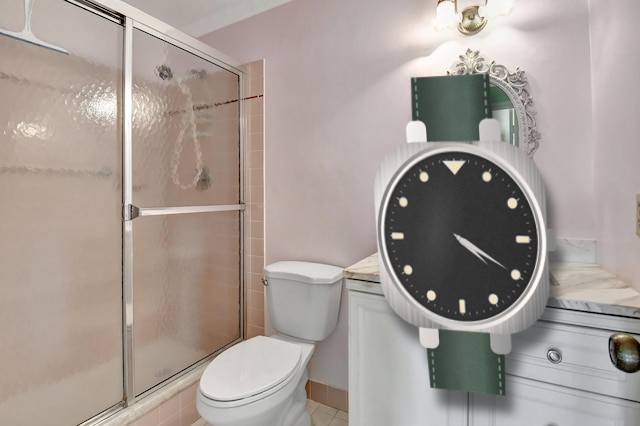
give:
4.20
